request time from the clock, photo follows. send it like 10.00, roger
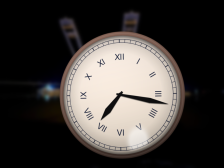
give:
7.17
